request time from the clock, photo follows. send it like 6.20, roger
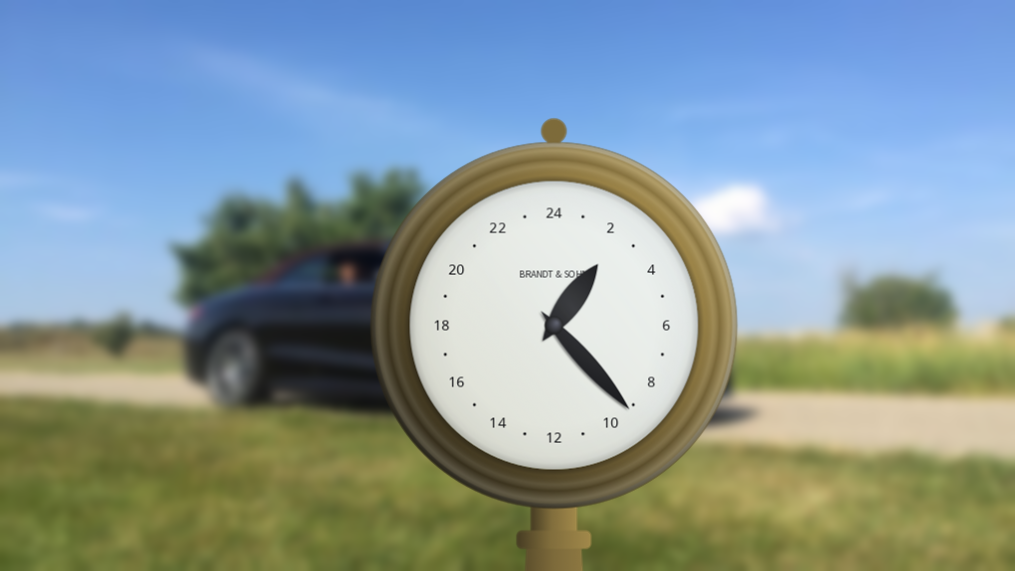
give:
2.23
